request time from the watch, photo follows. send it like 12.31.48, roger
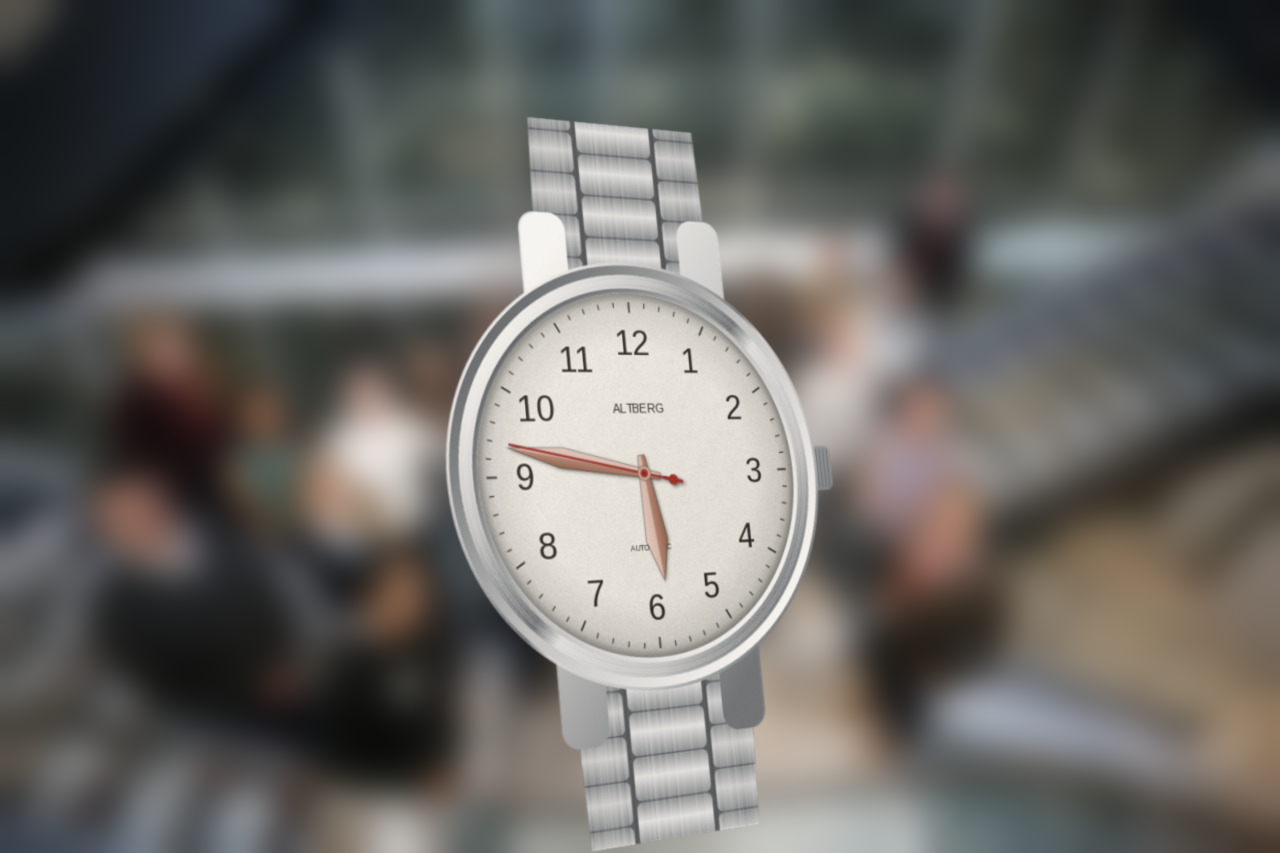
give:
5.46.47
